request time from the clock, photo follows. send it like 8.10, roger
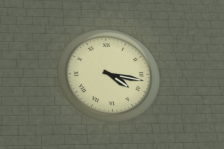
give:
4.17
